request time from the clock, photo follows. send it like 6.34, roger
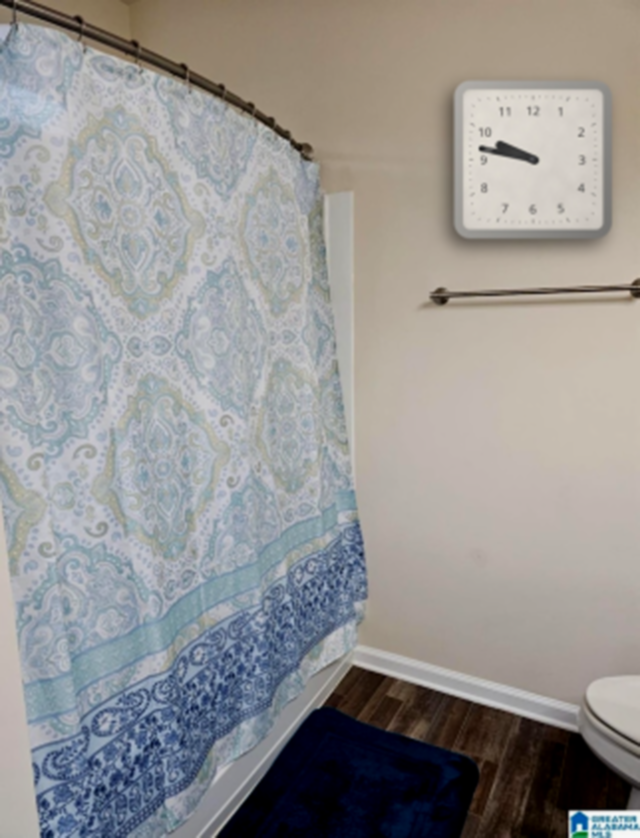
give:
9.47
